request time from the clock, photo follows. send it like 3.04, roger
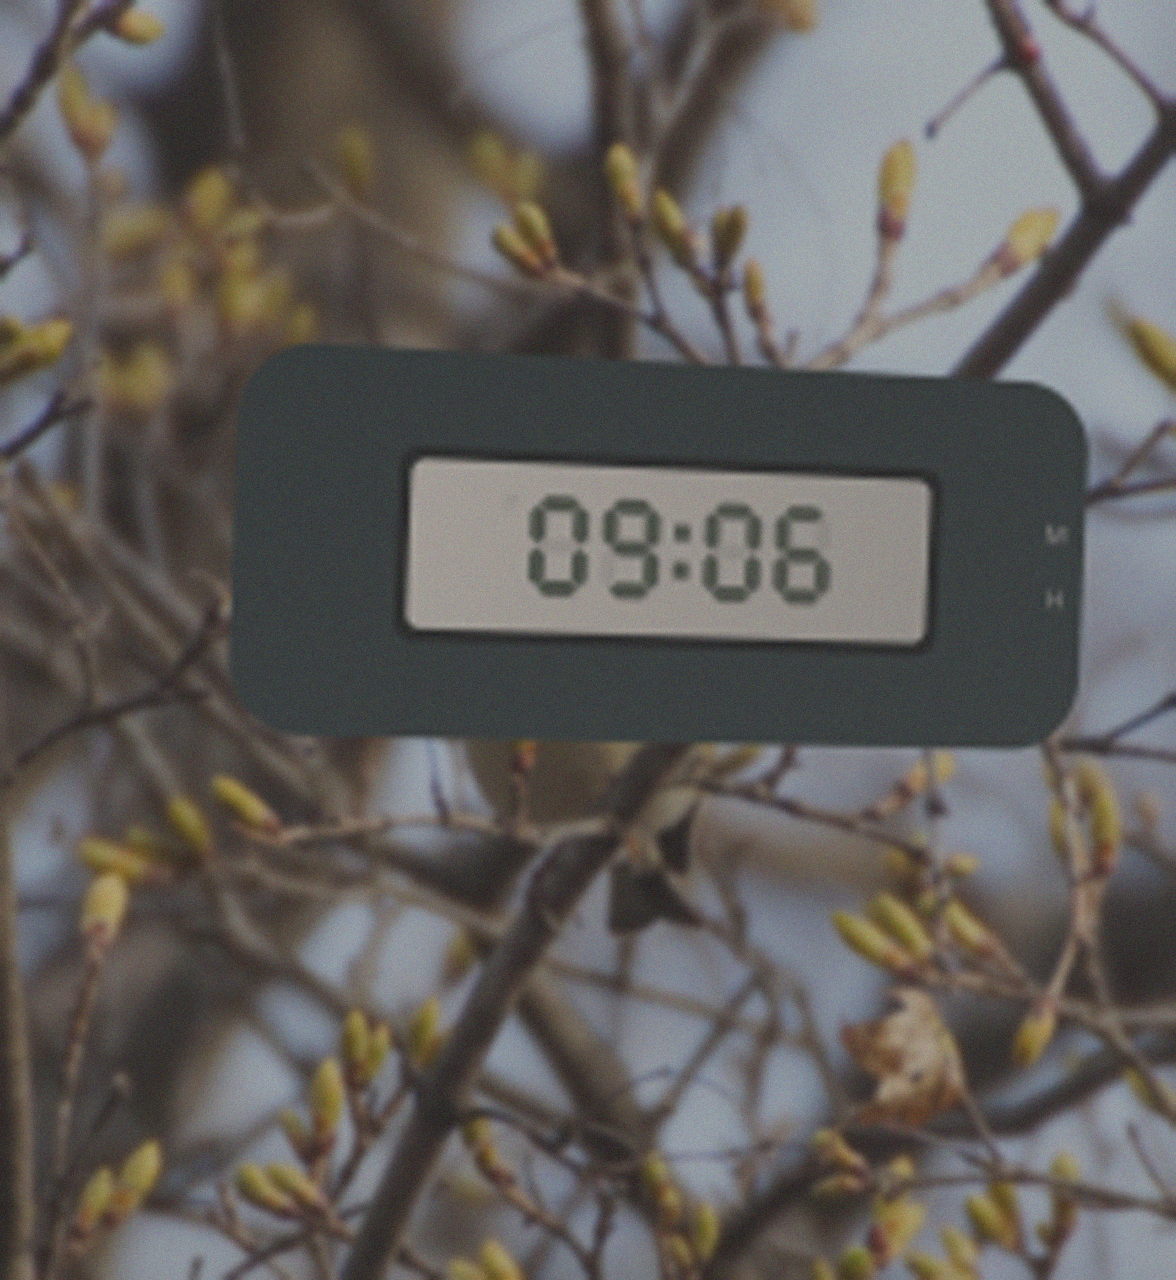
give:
9.06
